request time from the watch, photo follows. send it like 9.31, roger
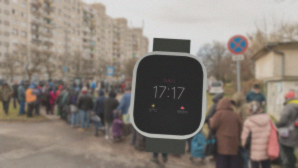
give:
17.17
